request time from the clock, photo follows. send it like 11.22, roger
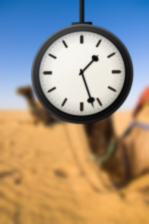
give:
1.27
